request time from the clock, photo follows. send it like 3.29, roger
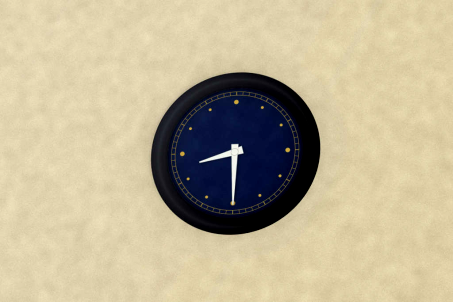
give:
8.30
